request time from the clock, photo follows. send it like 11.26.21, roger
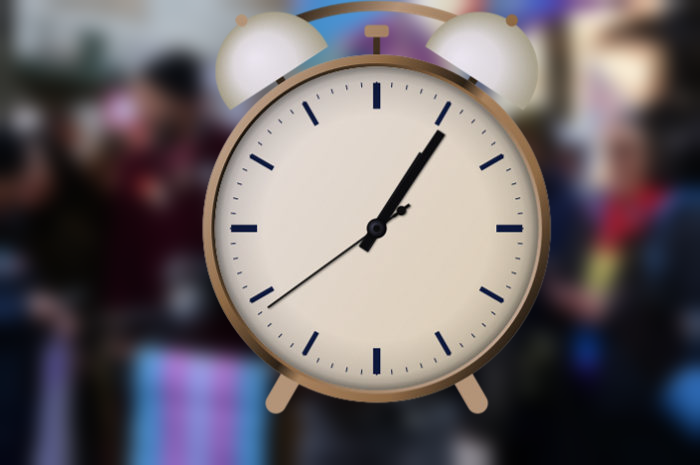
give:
1.05.39
